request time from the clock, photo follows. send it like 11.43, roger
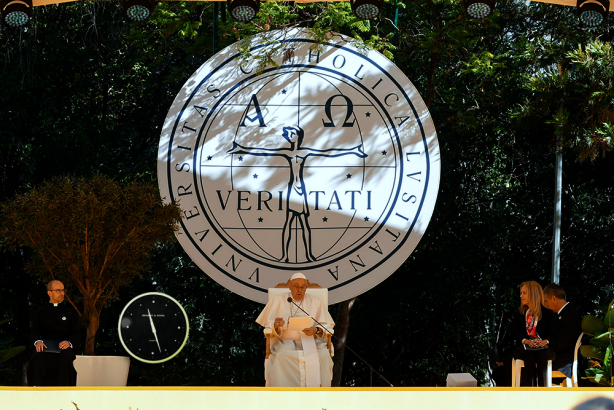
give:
11.27
